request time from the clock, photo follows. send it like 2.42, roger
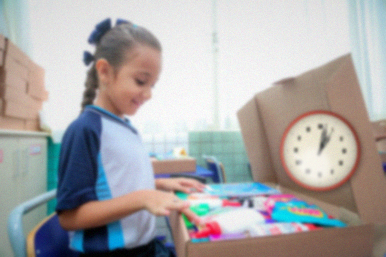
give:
1.02
